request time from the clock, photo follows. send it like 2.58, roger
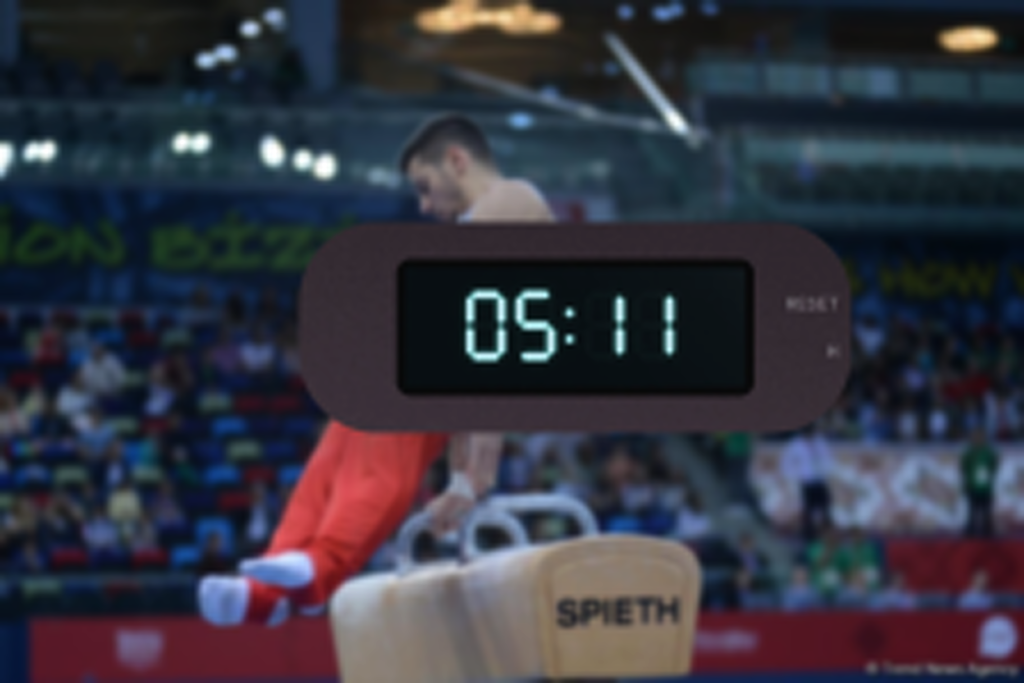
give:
5.11
